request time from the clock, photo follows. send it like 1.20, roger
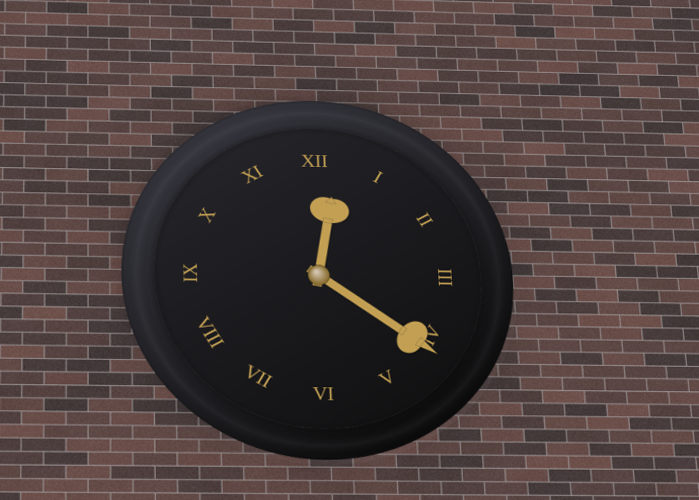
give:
12.21
